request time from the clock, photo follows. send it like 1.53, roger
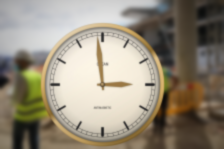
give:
2.59
